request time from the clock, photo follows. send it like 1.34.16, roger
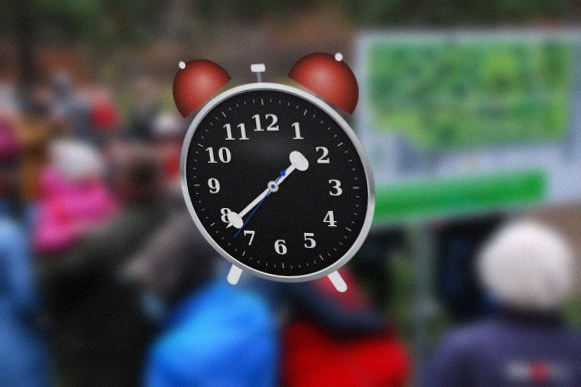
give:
1.38.37
